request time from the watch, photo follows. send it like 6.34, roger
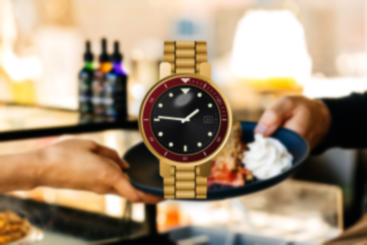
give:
1.46
